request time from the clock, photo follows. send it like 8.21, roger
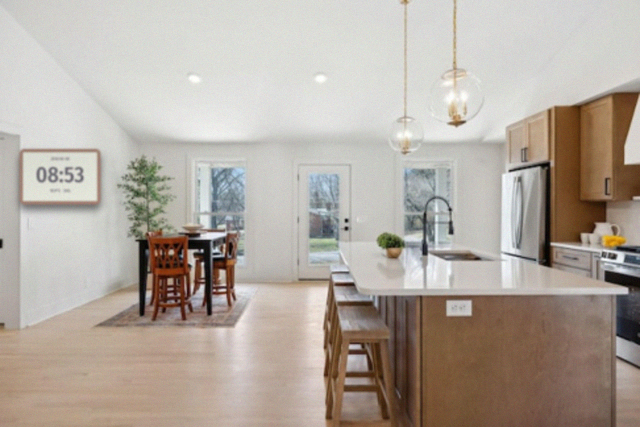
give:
8.53
